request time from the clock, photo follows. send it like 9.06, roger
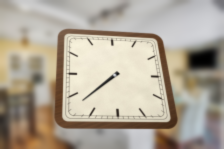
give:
7.38
